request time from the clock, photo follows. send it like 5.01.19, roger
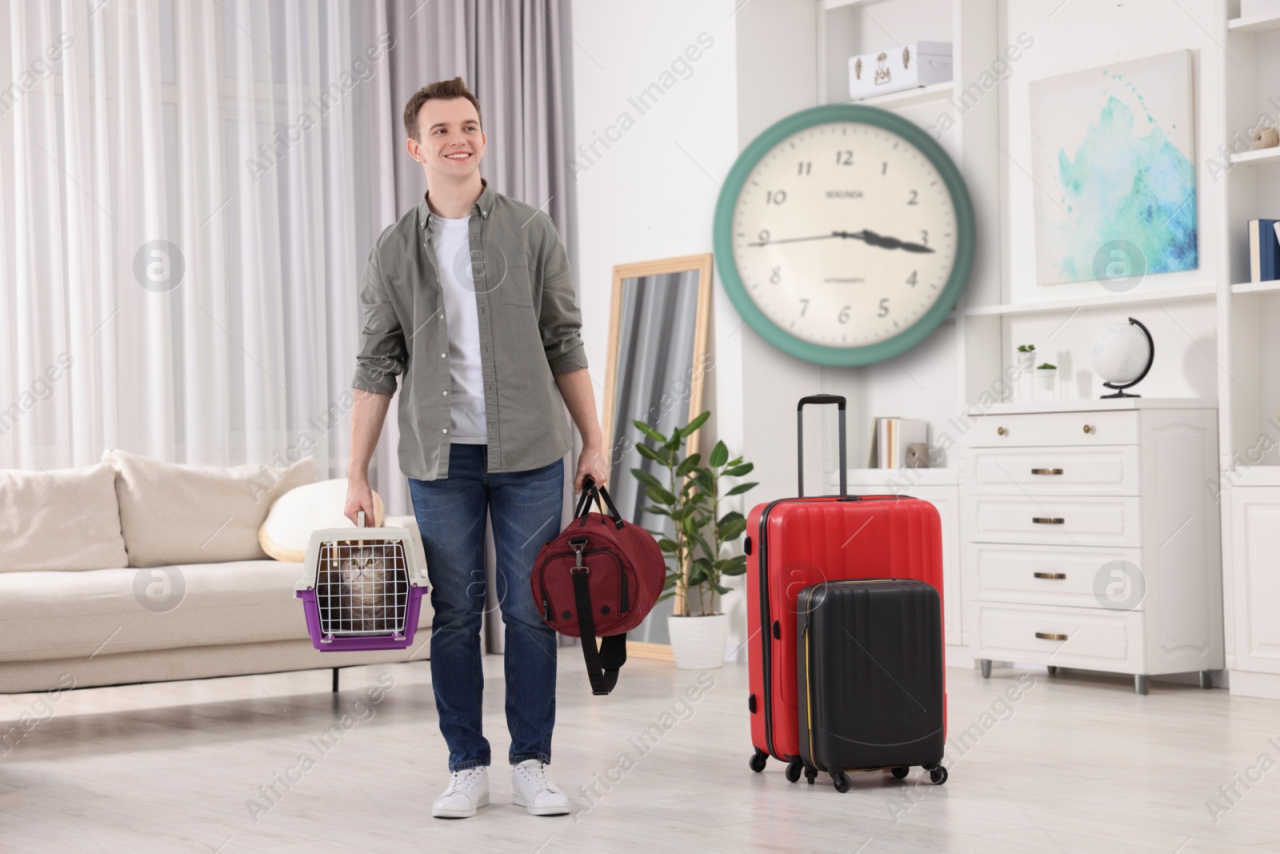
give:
3.16.44
